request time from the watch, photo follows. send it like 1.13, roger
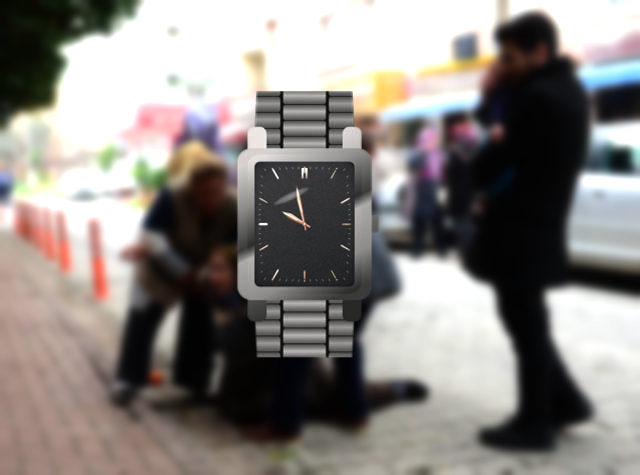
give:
9.58
